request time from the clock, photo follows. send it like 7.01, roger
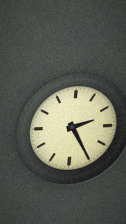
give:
2.25
